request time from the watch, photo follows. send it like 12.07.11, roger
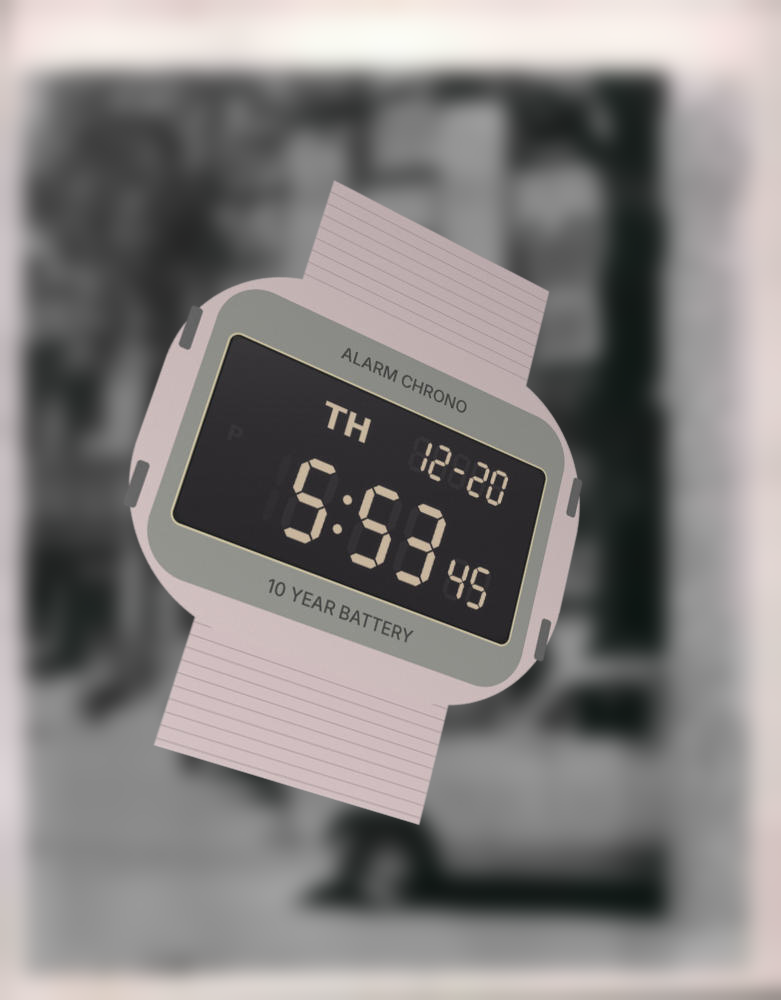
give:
5.53.45
